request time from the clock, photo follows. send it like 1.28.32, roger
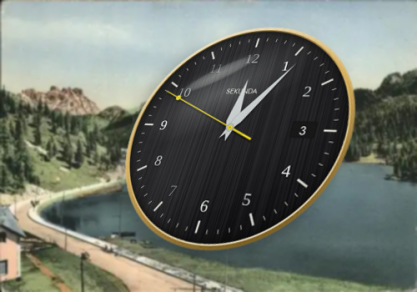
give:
12.05.49
